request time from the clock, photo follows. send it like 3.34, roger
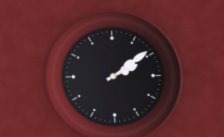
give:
2.09
